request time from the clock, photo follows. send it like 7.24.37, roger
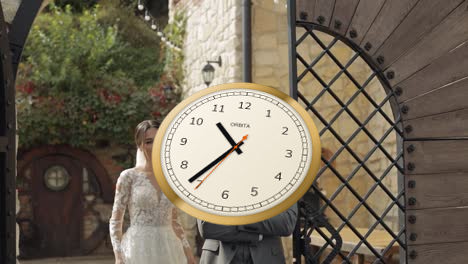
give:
10.36.35
